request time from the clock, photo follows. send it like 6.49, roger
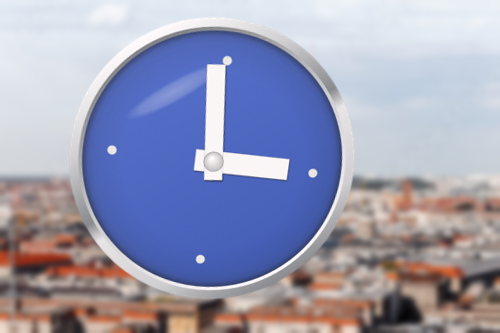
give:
2.59
